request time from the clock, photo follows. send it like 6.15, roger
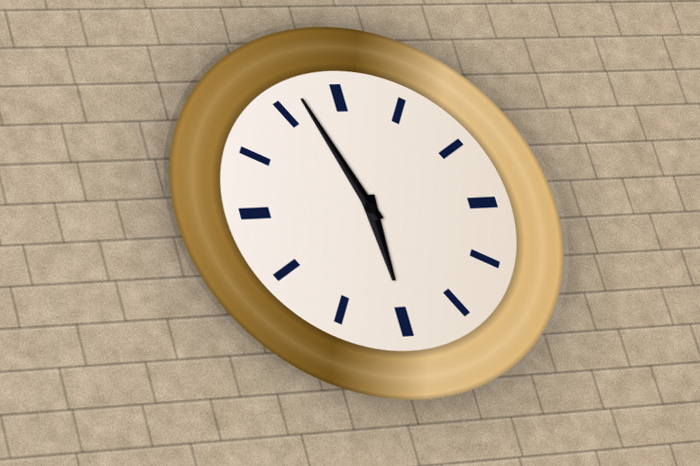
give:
5.57
